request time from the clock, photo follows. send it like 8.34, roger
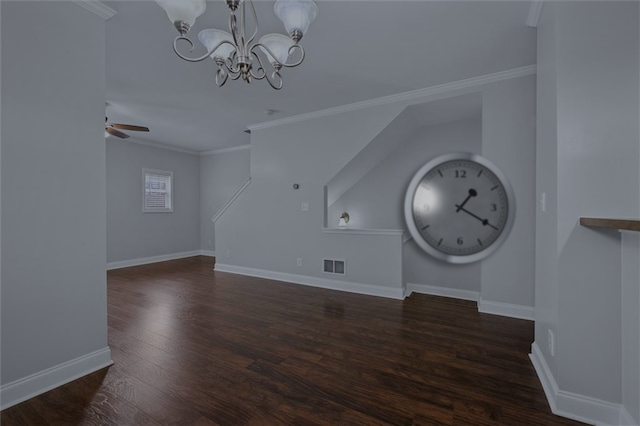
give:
1.20
